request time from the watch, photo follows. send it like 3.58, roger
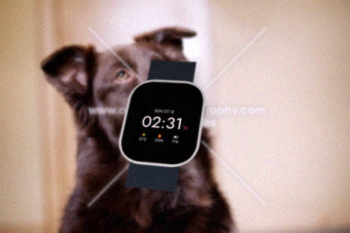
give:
2.31
